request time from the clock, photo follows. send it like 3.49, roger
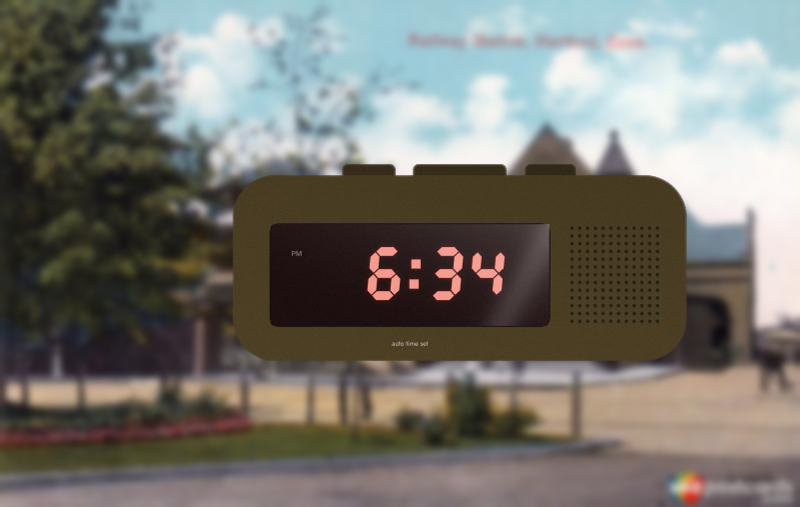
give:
6.34
